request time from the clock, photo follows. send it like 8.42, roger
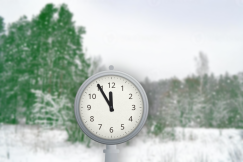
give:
11.55
